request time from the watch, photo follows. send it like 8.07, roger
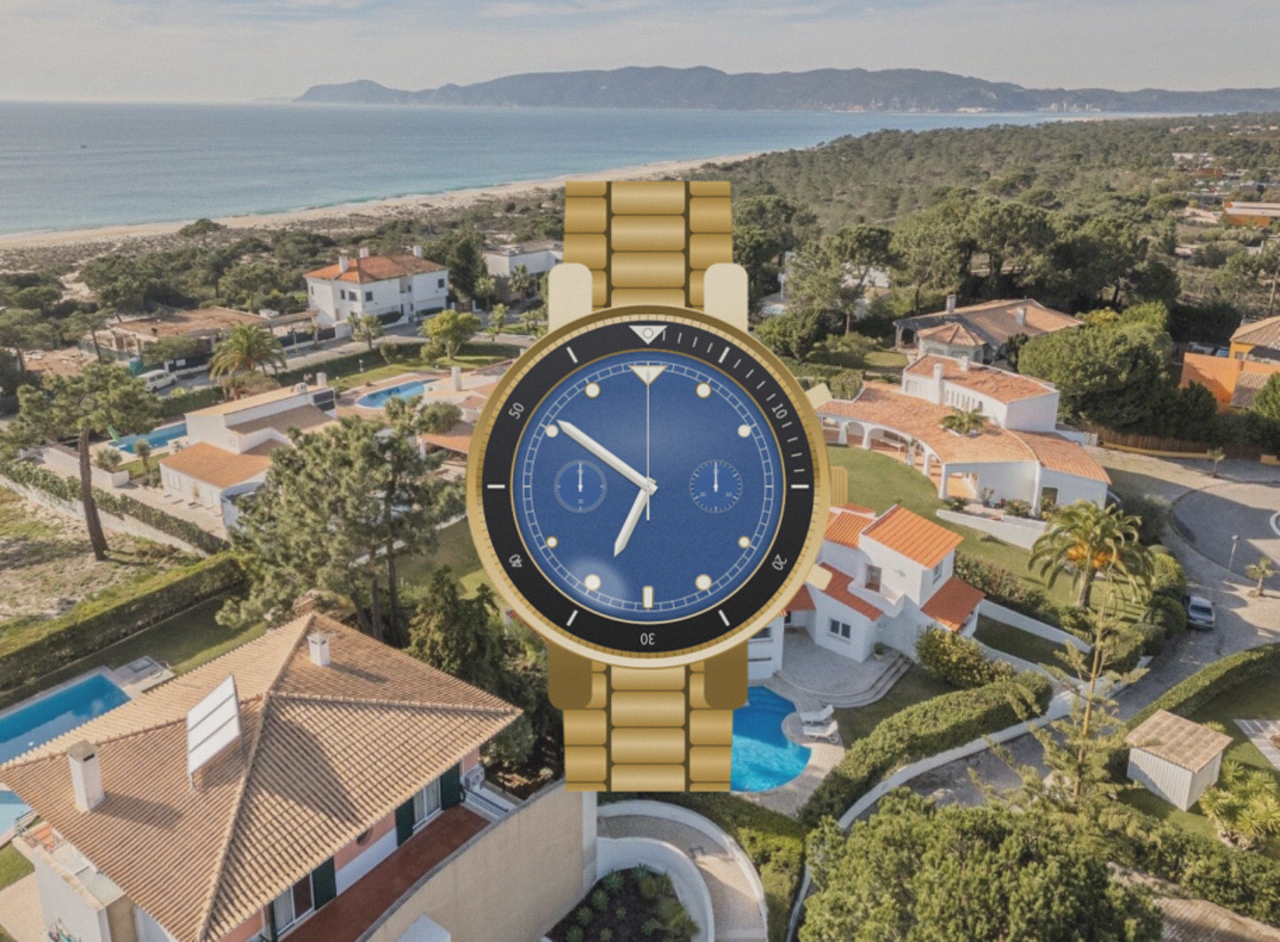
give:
6.51
